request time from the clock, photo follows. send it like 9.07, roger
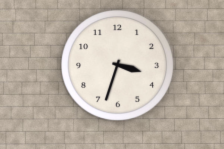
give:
3.33
